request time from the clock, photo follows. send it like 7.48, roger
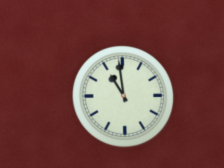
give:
10.59
